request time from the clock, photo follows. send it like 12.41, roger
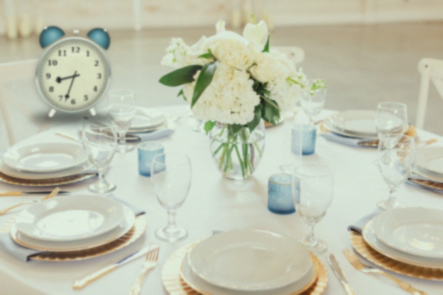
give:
8.33
